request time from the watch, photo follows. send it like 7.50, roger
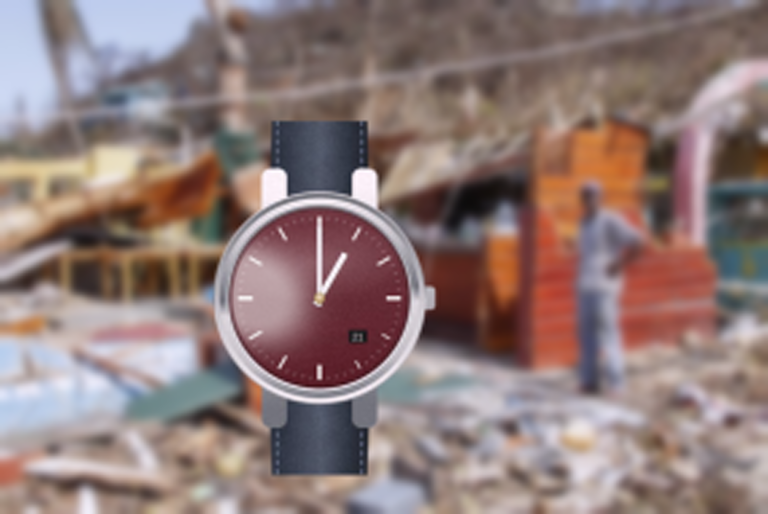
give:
1.00
